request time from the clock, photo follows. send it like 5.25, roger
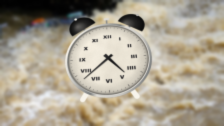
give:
4.38
